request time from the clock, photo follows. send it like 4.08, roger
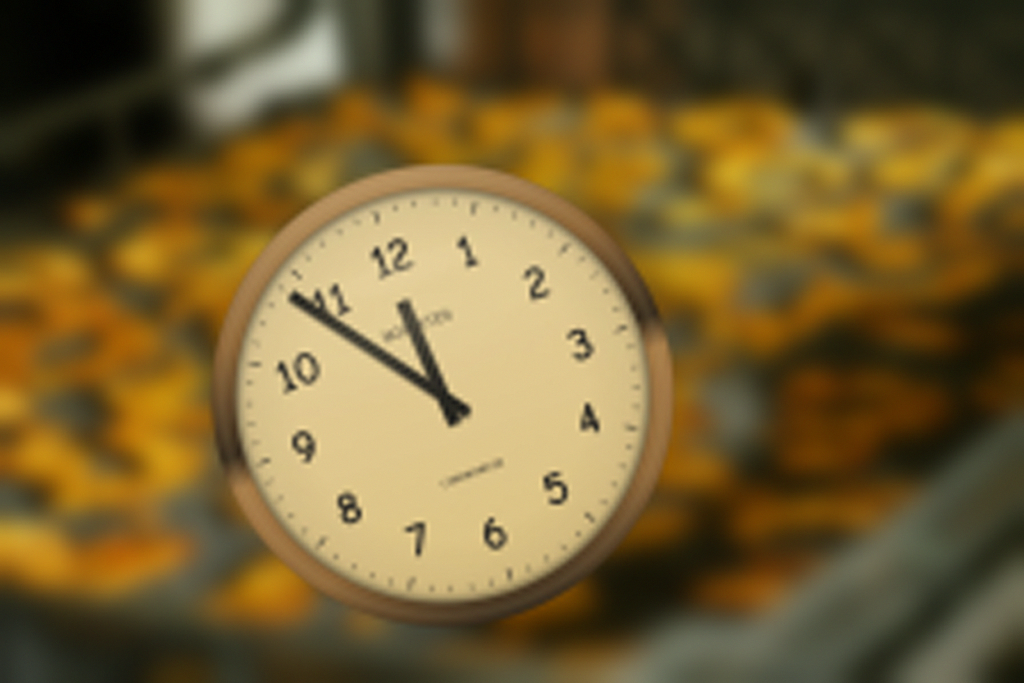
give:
11.54
